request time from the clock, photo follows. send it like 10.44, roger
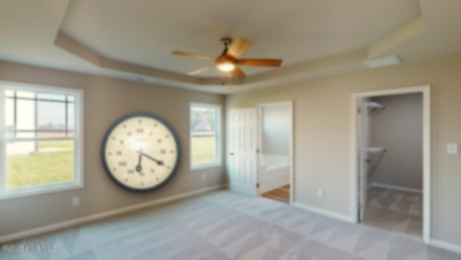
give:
6.20
